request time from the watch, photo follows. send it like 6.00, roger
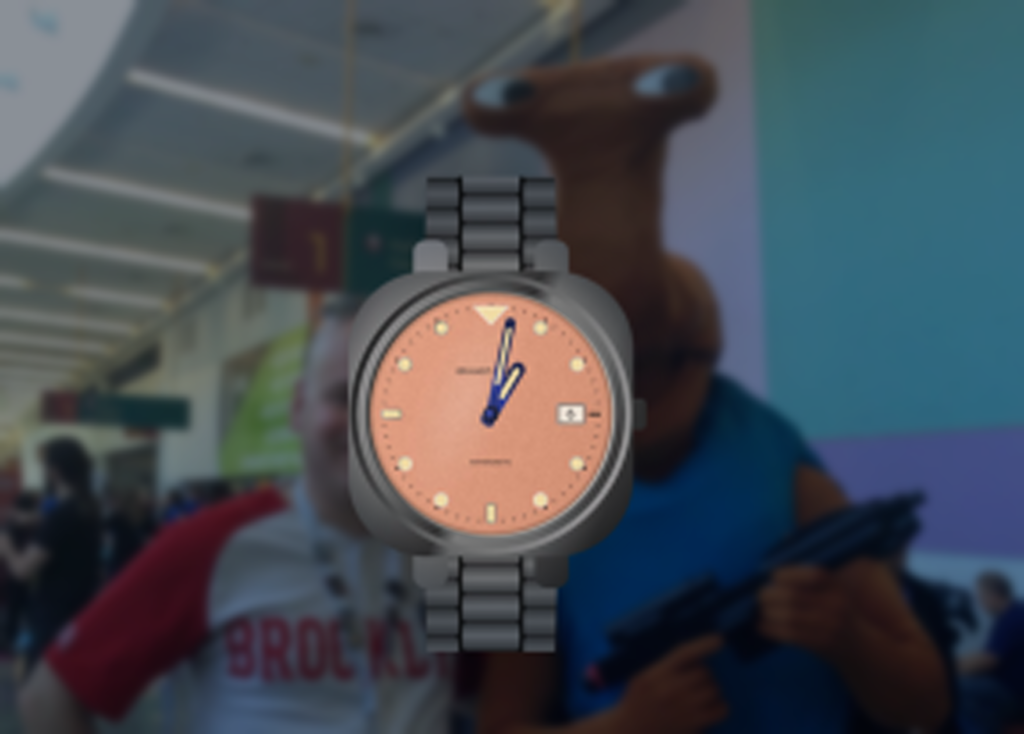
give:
1.02
